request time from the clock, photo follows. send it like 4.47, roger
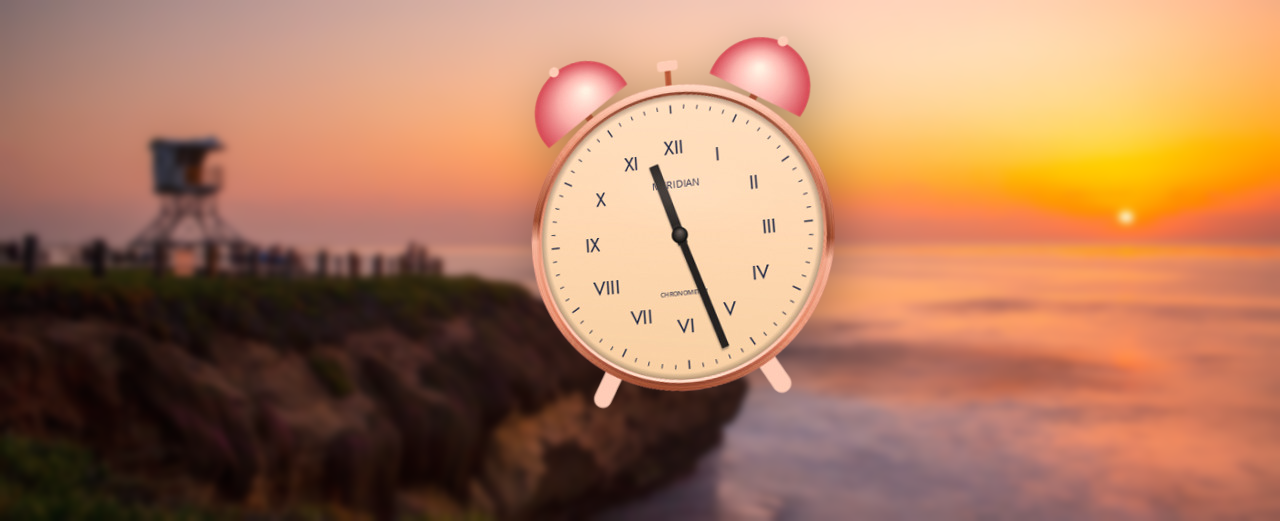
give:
11.27
